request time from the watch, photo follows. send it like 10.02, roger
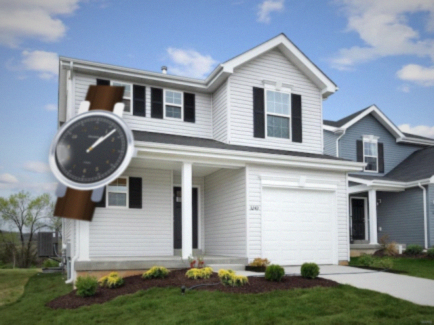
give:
1.07
